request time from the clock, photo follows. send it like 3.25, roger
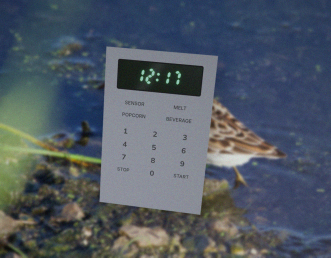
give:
12.17
